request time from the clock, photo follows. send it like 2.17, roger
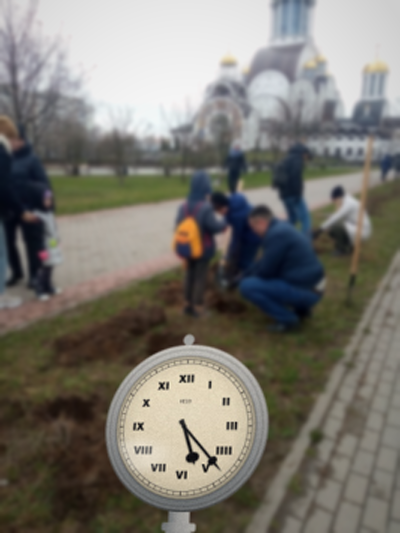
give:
5.23
